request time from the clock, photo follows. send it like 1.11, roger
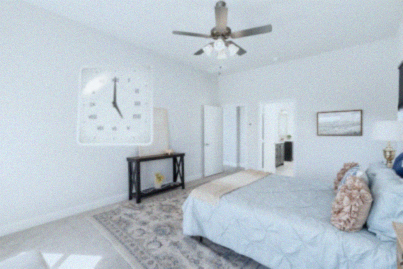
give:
5.00
